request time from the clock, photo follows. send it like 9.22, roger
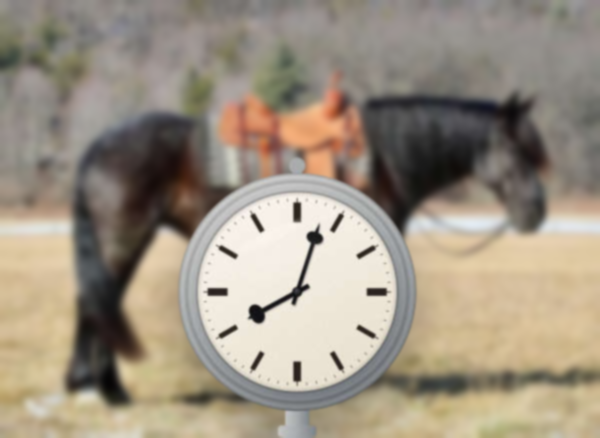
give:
8.03
